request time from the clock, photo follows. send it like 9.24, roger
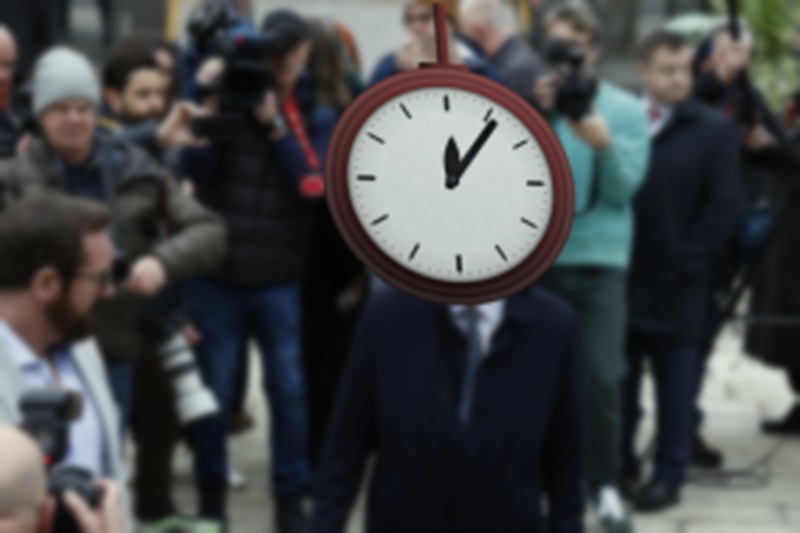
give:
12.06
